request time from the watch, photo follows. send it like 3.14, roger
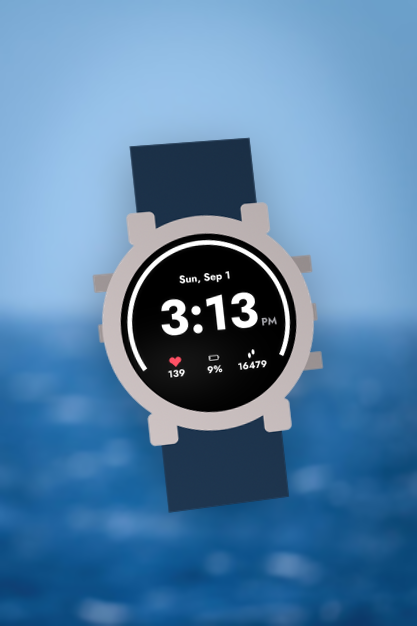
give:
3.13
